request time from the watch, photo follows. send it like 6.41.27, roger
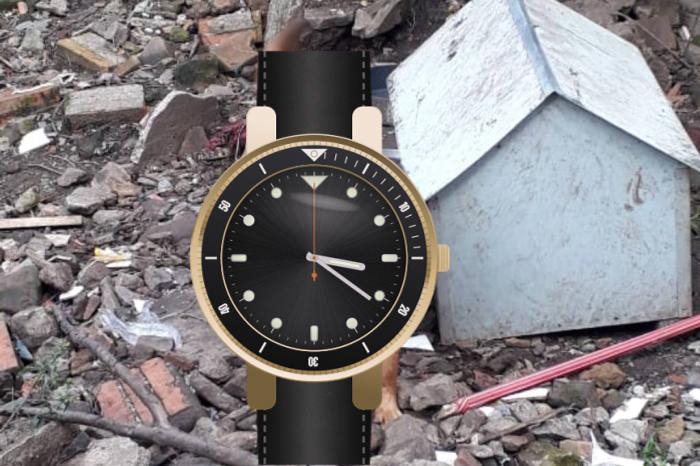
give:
3.21.00
